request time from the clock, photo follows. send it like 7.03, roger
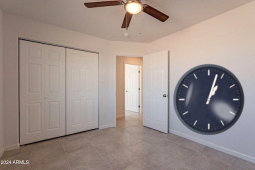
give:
1.03
